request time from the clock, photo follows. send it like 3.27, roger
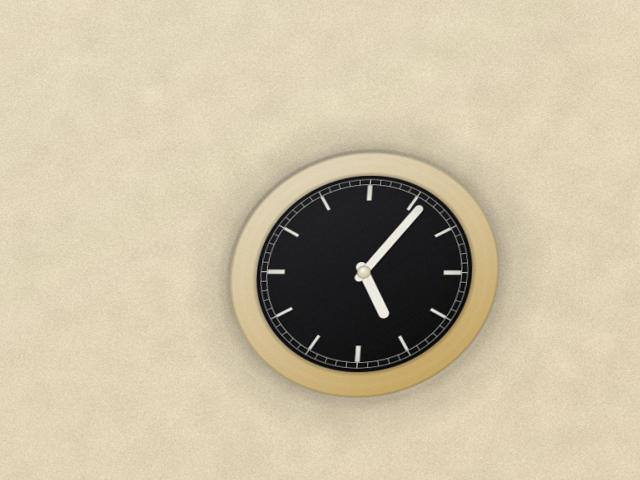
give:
5.06
